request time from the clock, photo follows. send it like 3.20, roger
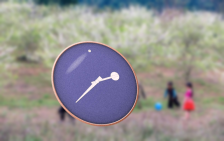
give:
2.39
